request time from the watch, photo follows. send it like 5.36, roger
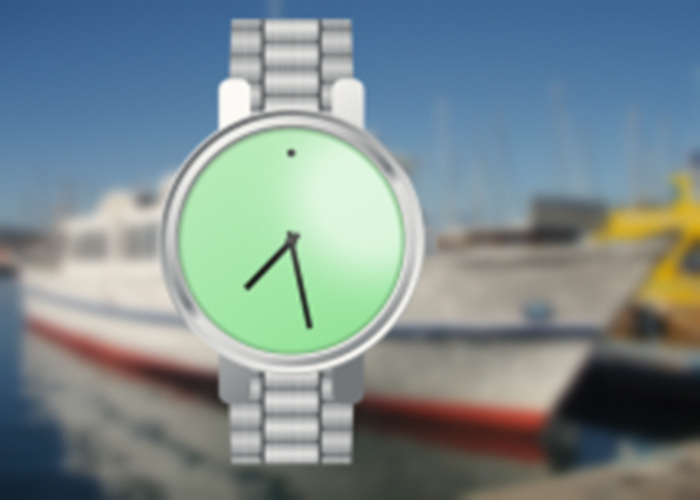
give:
7.28
